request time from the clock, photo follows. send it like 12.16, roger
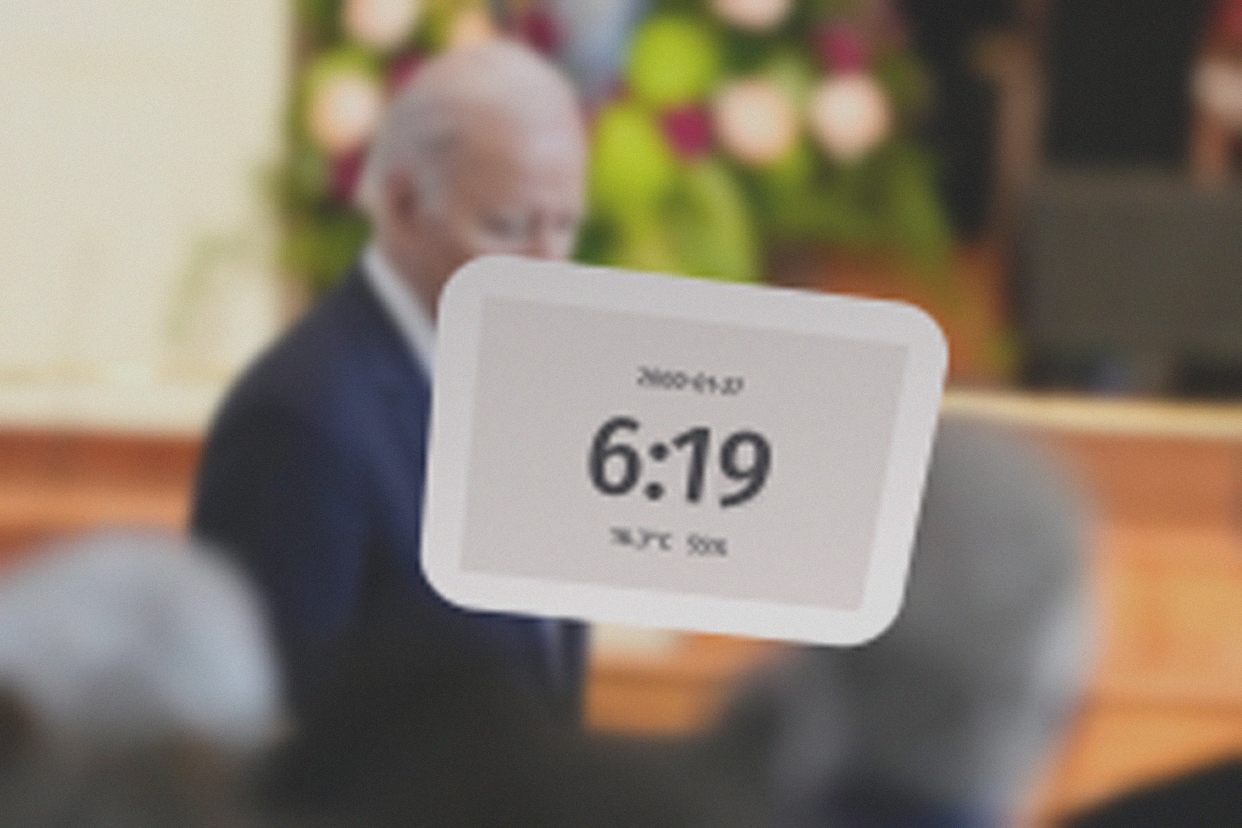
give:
6.19
